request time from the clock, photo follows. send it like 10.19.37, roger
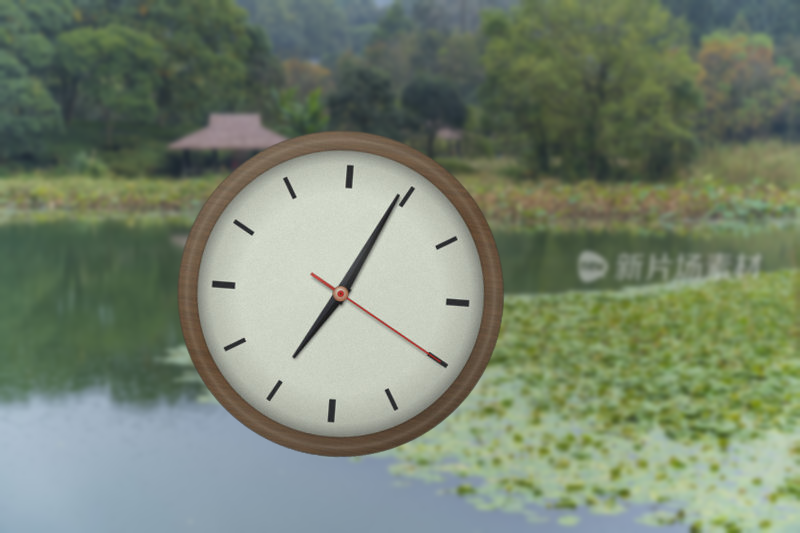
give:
7.04.20
